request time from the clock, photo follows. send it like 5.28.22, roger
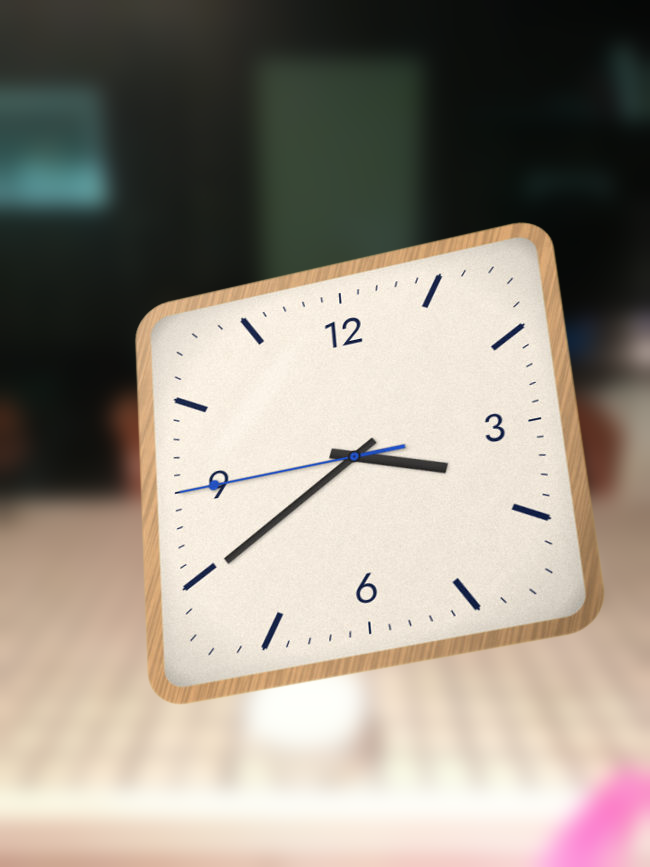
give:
3.39.45
